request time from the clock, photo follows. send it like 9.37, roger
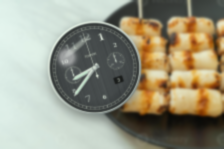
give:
8.39
